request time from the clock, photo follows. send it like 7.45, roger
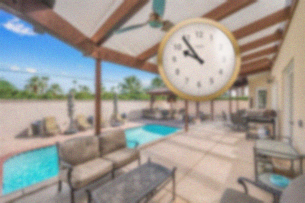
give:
9.54
